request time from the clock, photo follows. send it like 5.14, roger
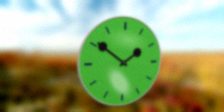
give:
1.51
